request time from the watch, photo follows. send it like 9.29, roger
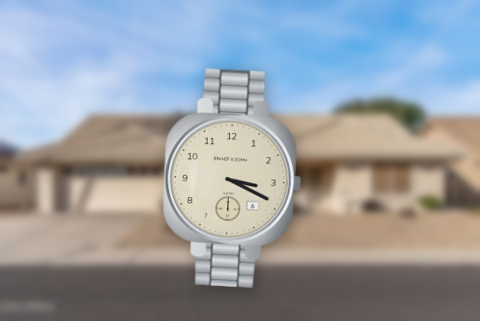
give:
3.19
